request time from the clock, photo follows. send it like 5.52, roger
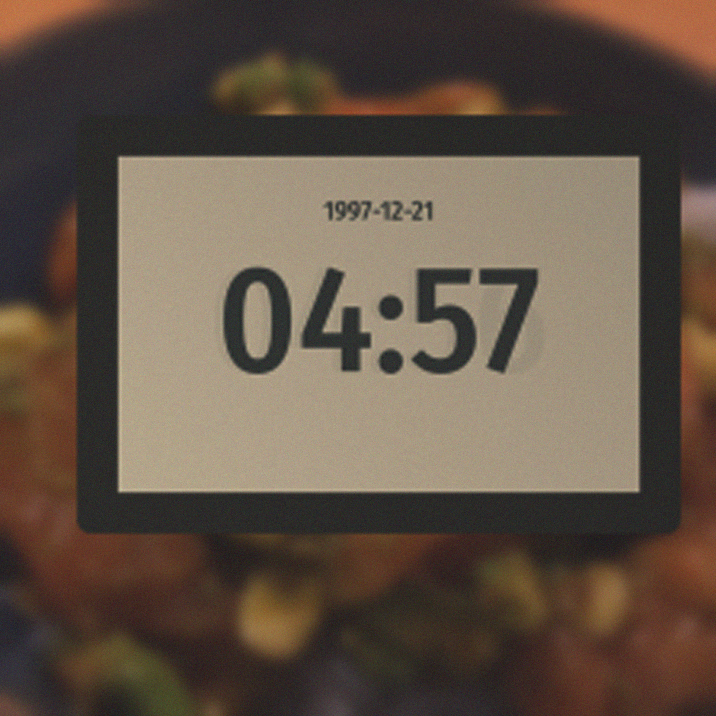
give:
4.57
